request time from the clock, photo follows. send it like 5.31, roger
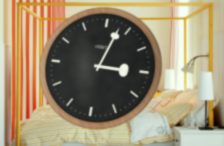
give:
3.03
